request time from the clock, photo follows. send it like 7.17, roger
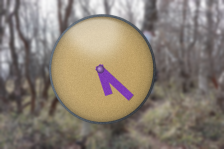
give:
5.22
